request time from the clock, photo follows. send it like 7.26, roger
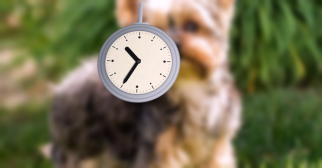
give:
10.35
